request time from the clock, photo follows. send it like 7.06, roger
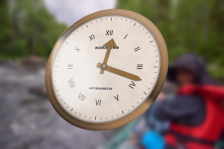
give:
12.18
